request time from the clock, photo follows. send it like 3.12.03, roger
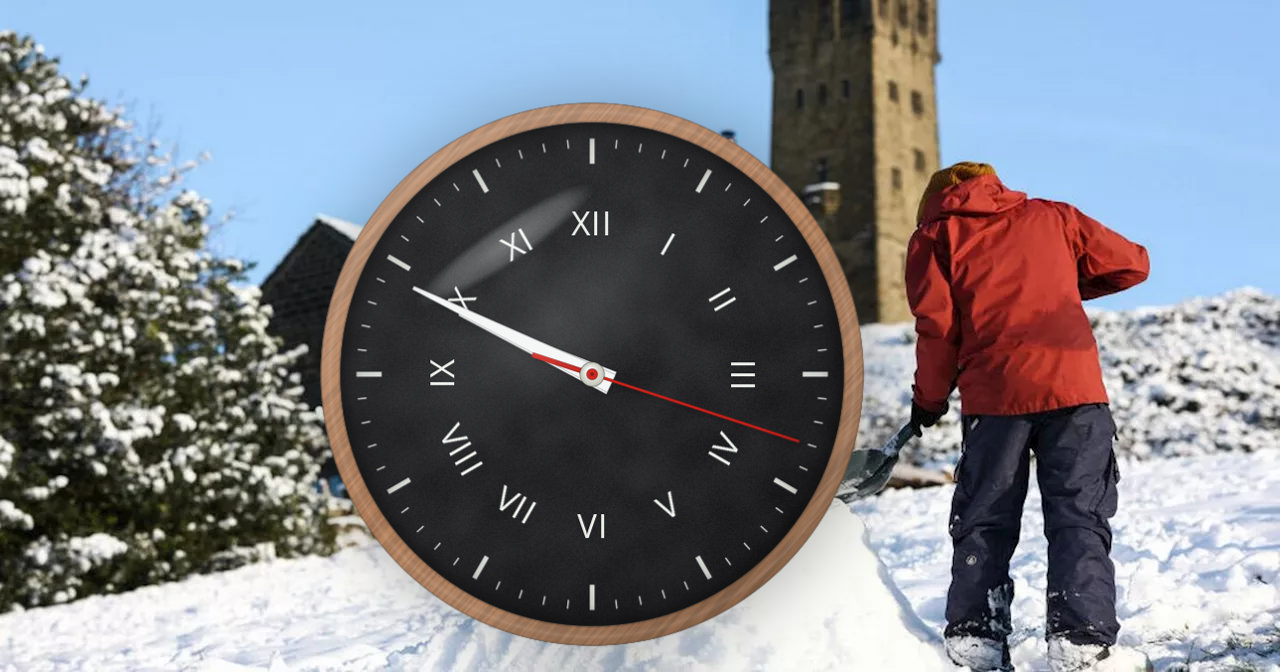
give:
9.49.18
